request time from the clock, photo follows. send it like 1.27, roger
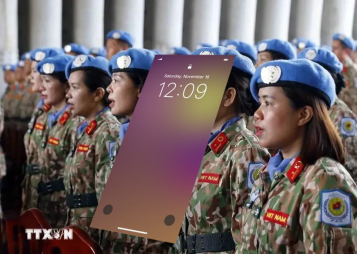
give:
12.09
